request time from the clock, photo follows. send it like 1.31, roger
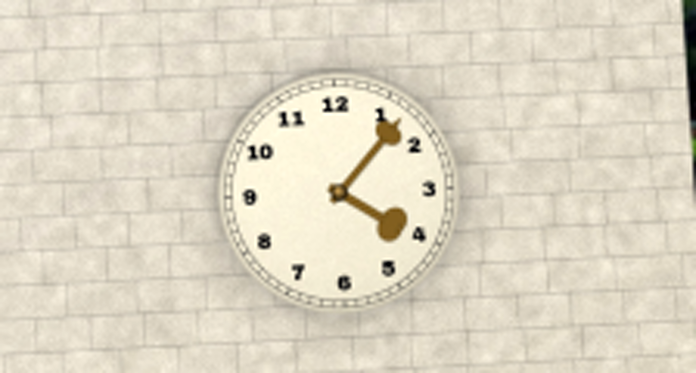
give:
4.07
